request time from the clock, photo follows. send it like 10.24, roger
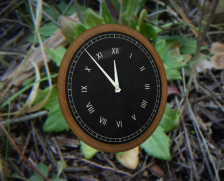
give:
11.53
